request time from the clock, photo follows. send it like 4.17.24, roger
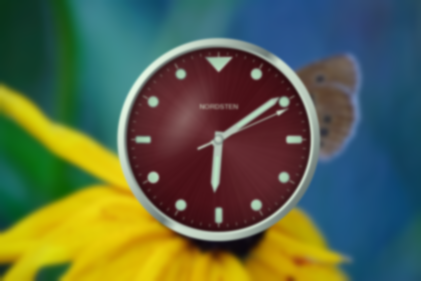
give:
6.09.11
